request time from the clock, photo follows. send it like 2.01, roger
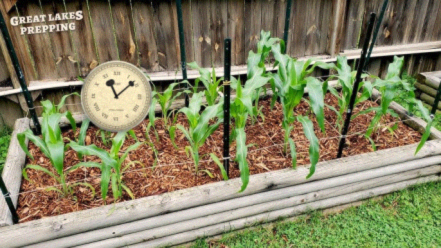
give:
11.08
